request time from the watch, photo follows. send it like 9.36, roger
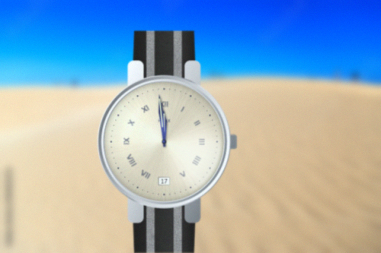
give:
11.59
